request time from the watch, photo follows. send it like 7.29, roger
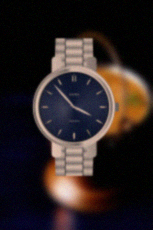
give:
3.53
